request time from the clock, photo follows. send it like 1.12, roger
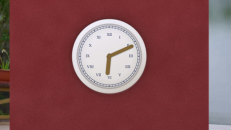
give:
6.11
